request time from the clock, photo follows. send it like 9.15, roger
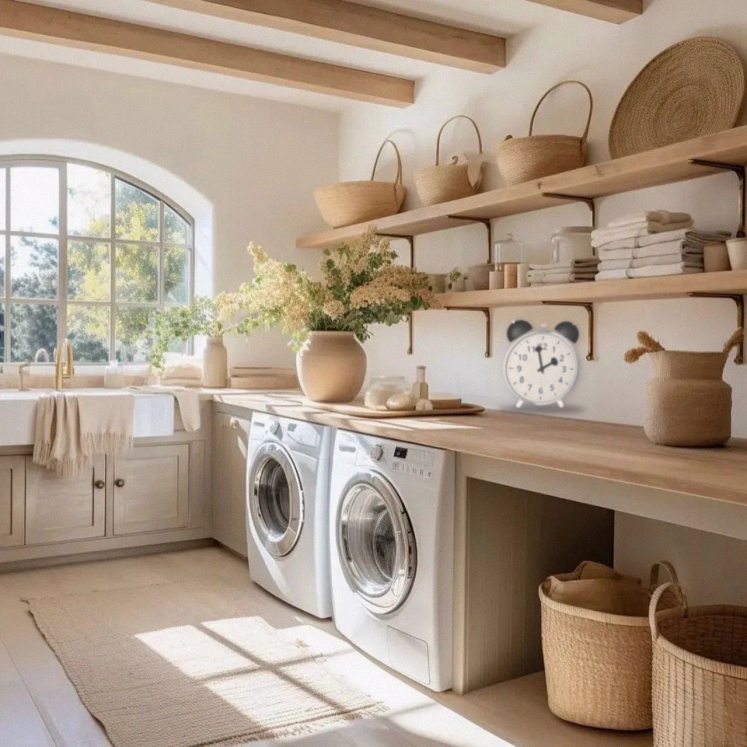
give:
1.58
